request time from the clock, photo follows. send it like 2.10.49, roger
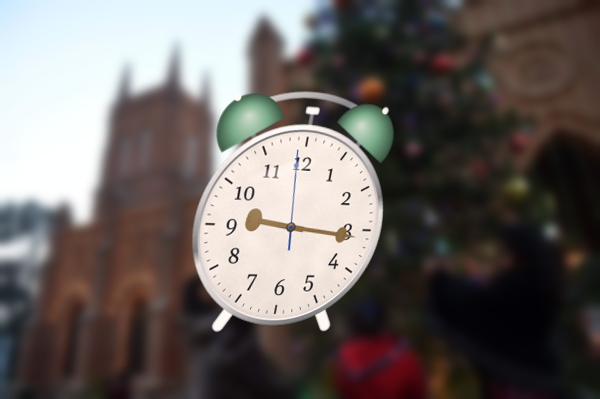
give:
9.15.59
